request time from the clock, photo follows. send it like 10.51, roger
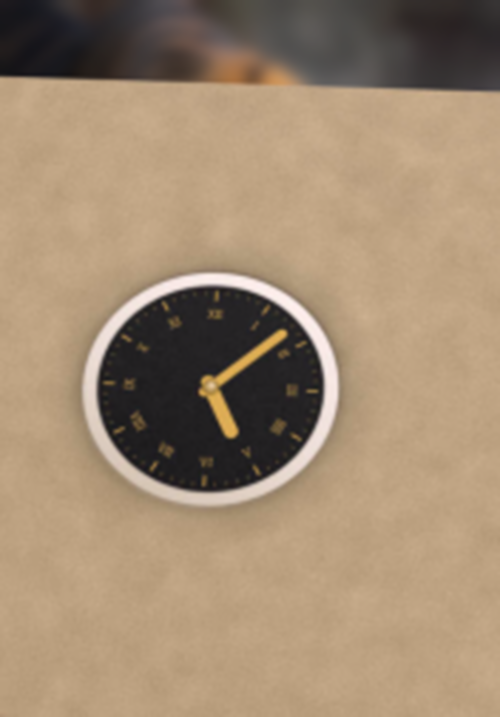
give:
5.08
